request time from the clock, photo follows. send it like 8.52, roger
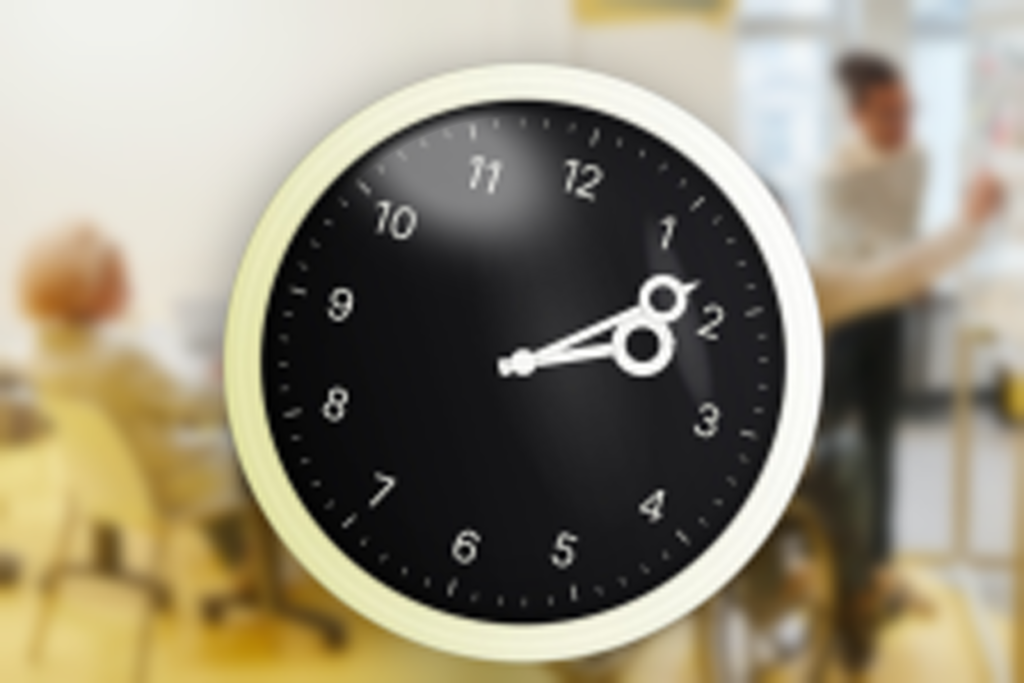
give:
2.08
